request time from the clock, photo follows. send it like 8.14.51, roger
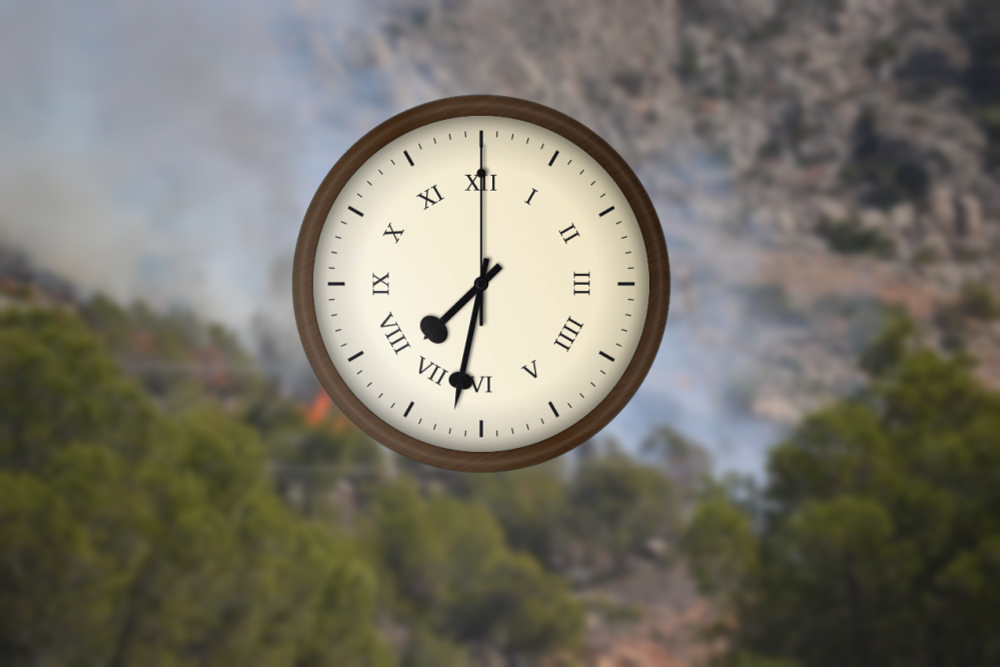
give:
7.32.00
